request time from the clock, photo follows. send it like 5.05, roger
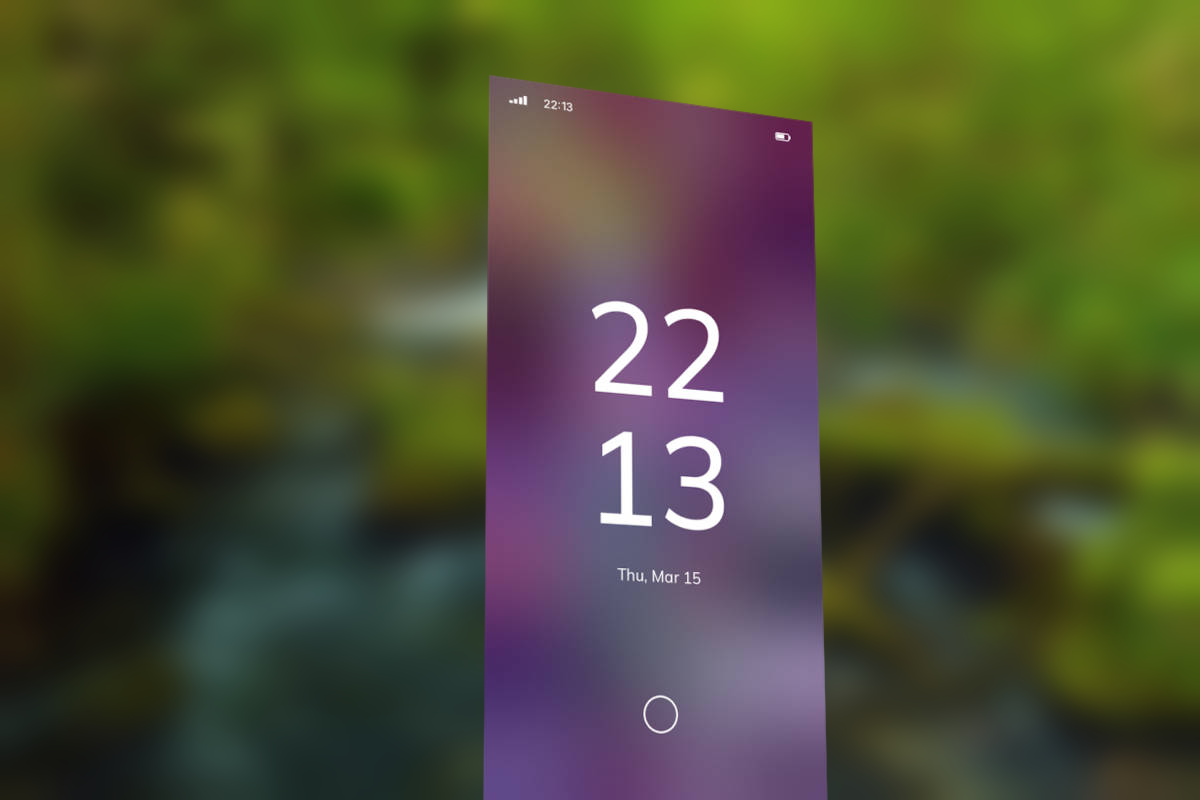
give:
22.13
